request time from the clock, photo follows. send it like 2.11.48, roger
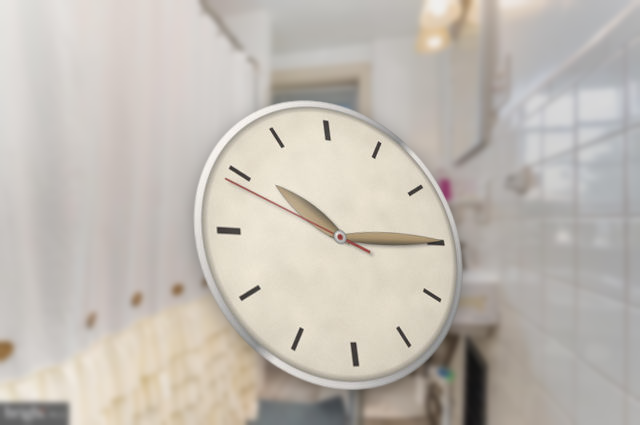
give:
10.14.49
